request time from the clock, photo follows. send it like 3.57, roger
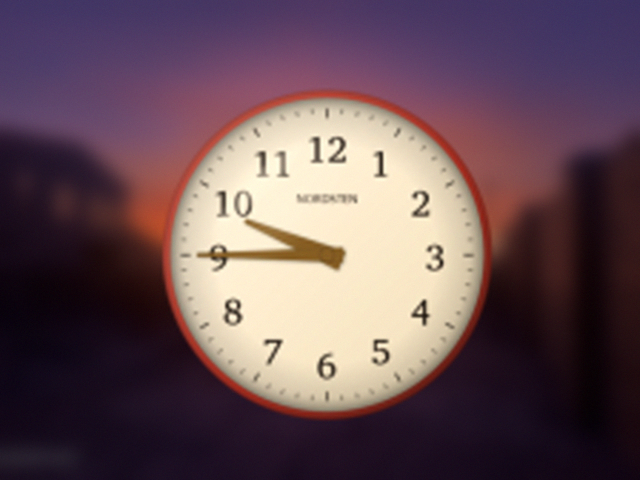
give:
9.45
